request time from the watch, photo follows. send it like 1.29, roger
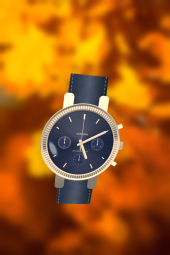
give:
5.10
